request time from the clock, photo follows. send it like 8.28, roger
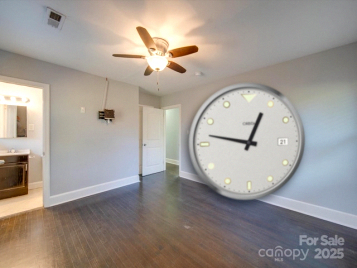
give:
12.47
